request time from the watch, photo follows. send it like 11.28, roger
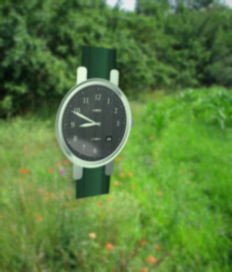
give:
8.49
